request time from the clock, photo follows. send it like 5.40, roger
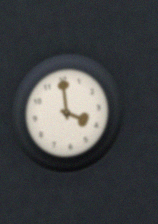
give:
4.00
